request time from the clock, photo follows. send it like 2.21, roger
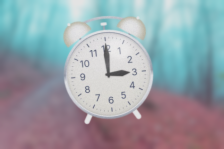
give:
3.00
